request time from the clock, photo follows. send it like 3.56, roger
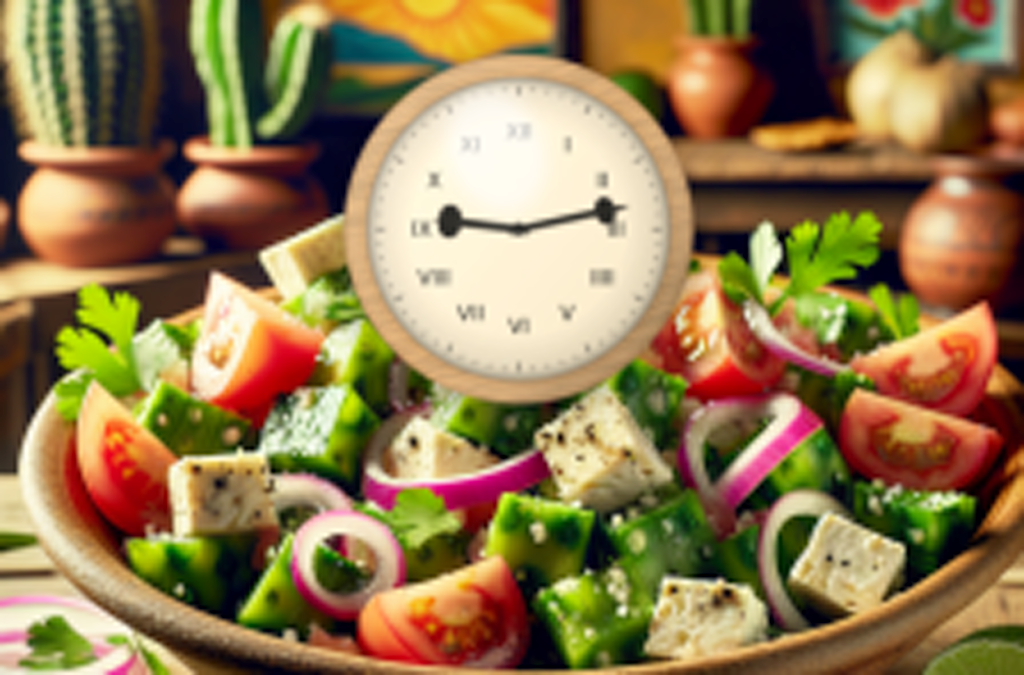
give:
9.13
